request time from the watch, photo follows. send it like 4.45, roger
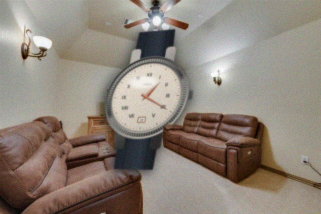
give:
1.20
